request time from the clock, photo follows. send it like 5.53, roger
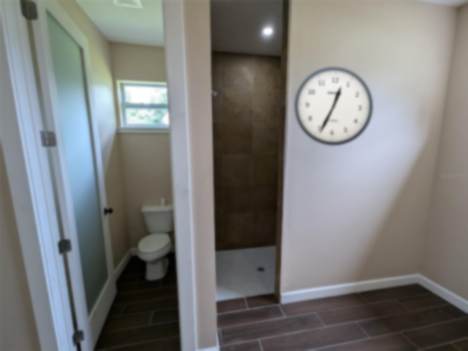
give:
12.34
